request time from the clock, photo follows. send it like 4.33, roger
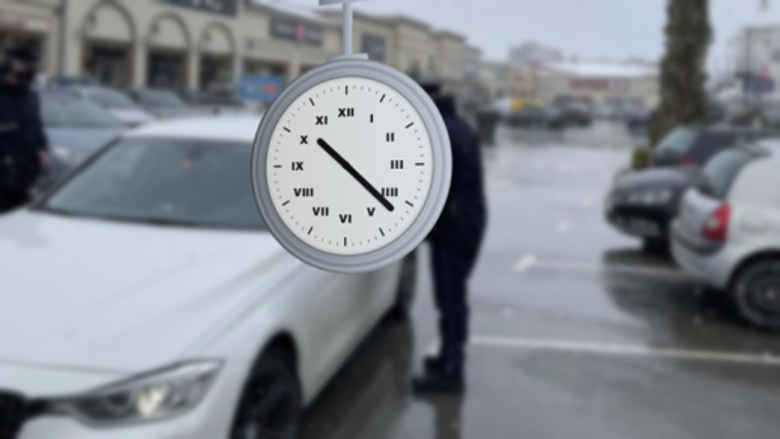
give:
10.22
